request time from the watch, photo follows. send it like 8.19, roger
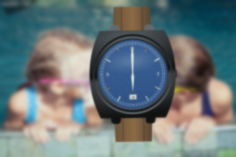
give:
6.00
